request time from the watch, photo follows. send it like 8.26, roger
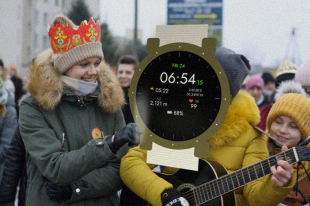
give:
6.54
